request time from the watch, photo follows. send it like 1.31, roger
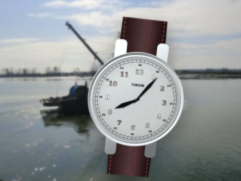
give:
8.06
